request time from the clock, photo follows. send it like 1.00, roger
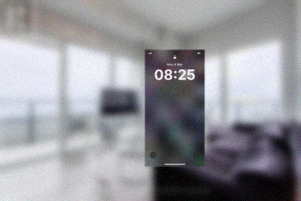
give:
8.25
